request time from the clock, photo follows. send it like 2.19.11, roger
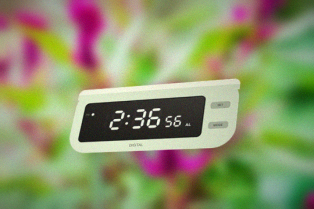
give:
2.36.56
